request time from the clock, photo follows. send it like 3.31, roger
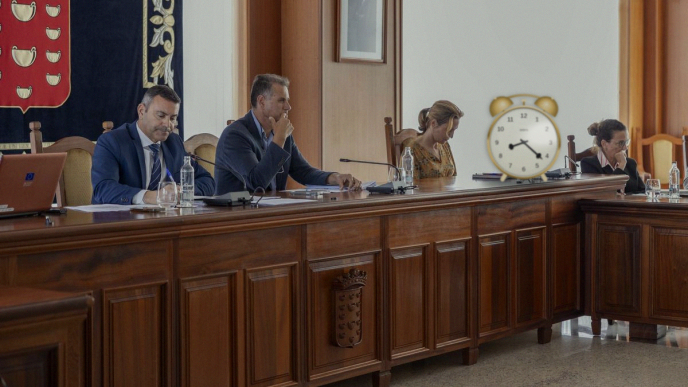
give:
8.22
